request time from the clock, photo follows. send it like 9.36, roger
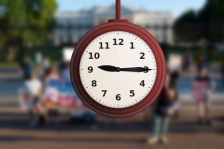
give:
9.15
